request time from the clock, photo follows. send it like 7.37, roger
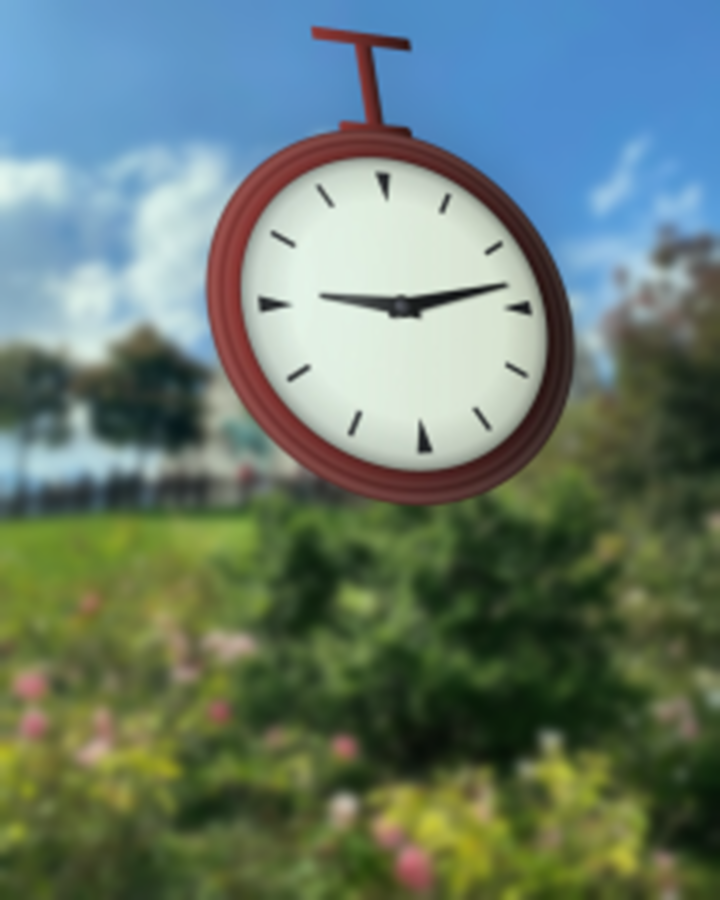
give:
9.13
